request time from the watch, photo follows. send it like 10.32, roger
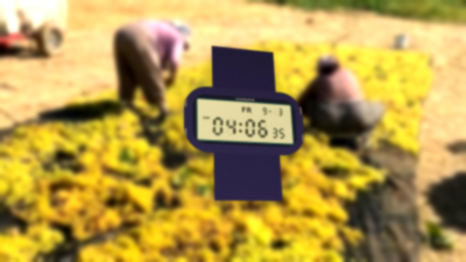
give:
4.06
